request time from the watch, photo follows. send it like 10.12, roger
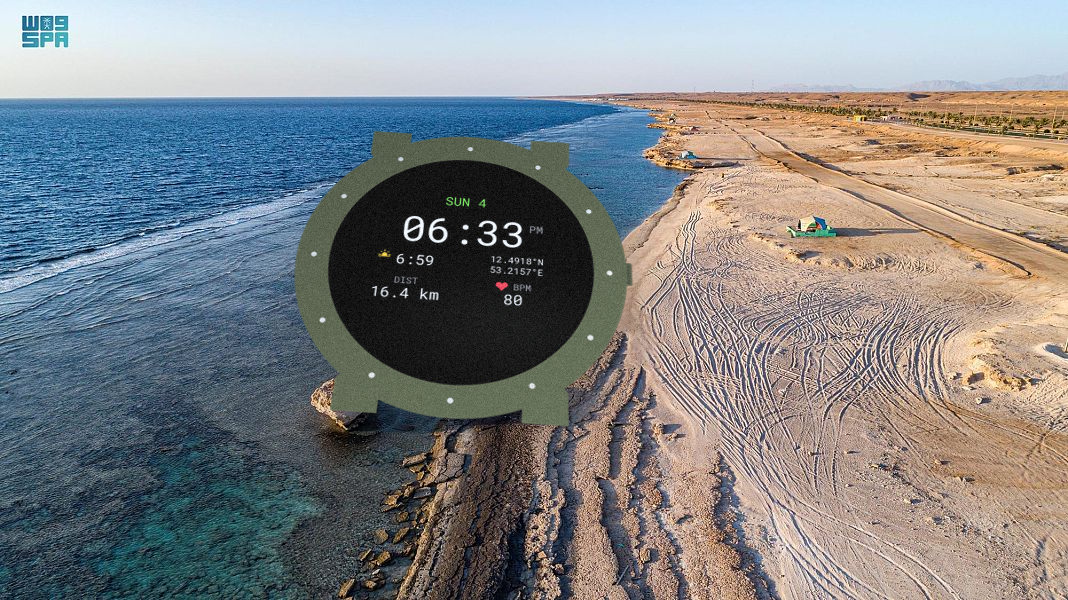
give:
6.33
